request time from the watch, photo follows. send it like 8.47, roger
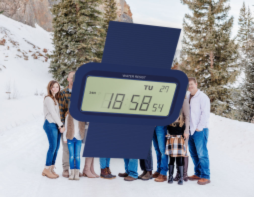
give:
18.58
